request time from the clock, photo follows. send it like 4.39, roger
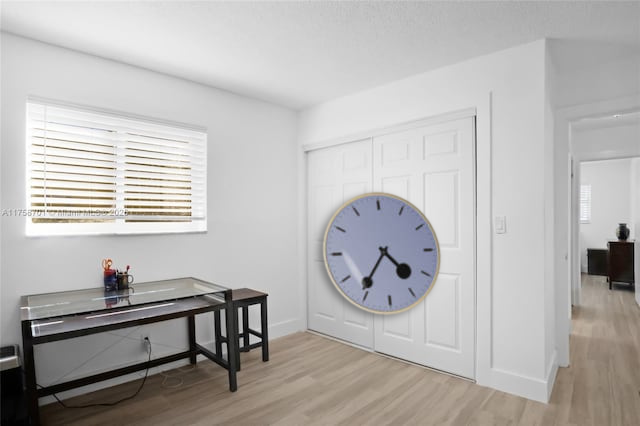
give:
4.36
